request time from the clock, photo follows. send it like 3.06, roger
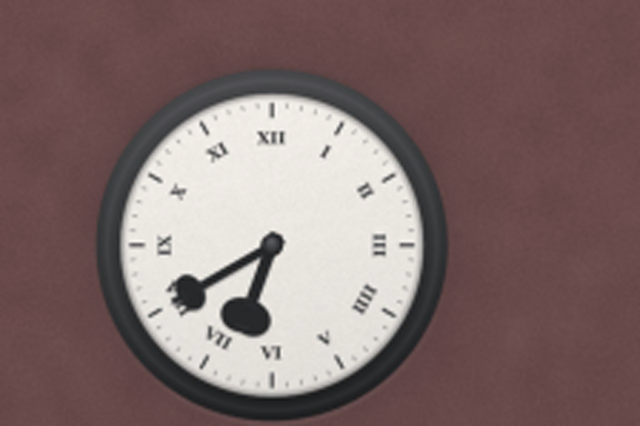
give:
6.40
